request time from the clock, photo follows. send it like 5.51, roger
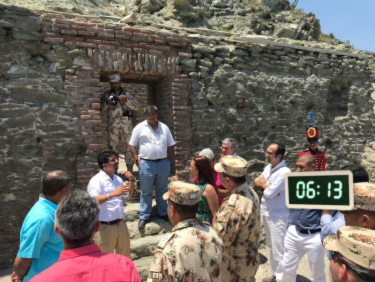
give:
6.13
